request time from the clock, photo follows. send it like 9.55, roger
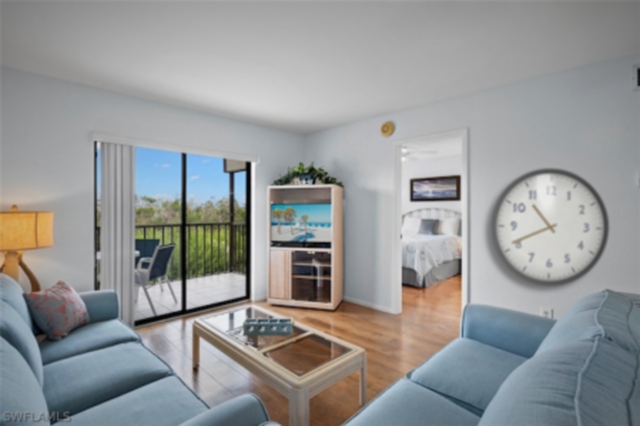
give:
10.41
